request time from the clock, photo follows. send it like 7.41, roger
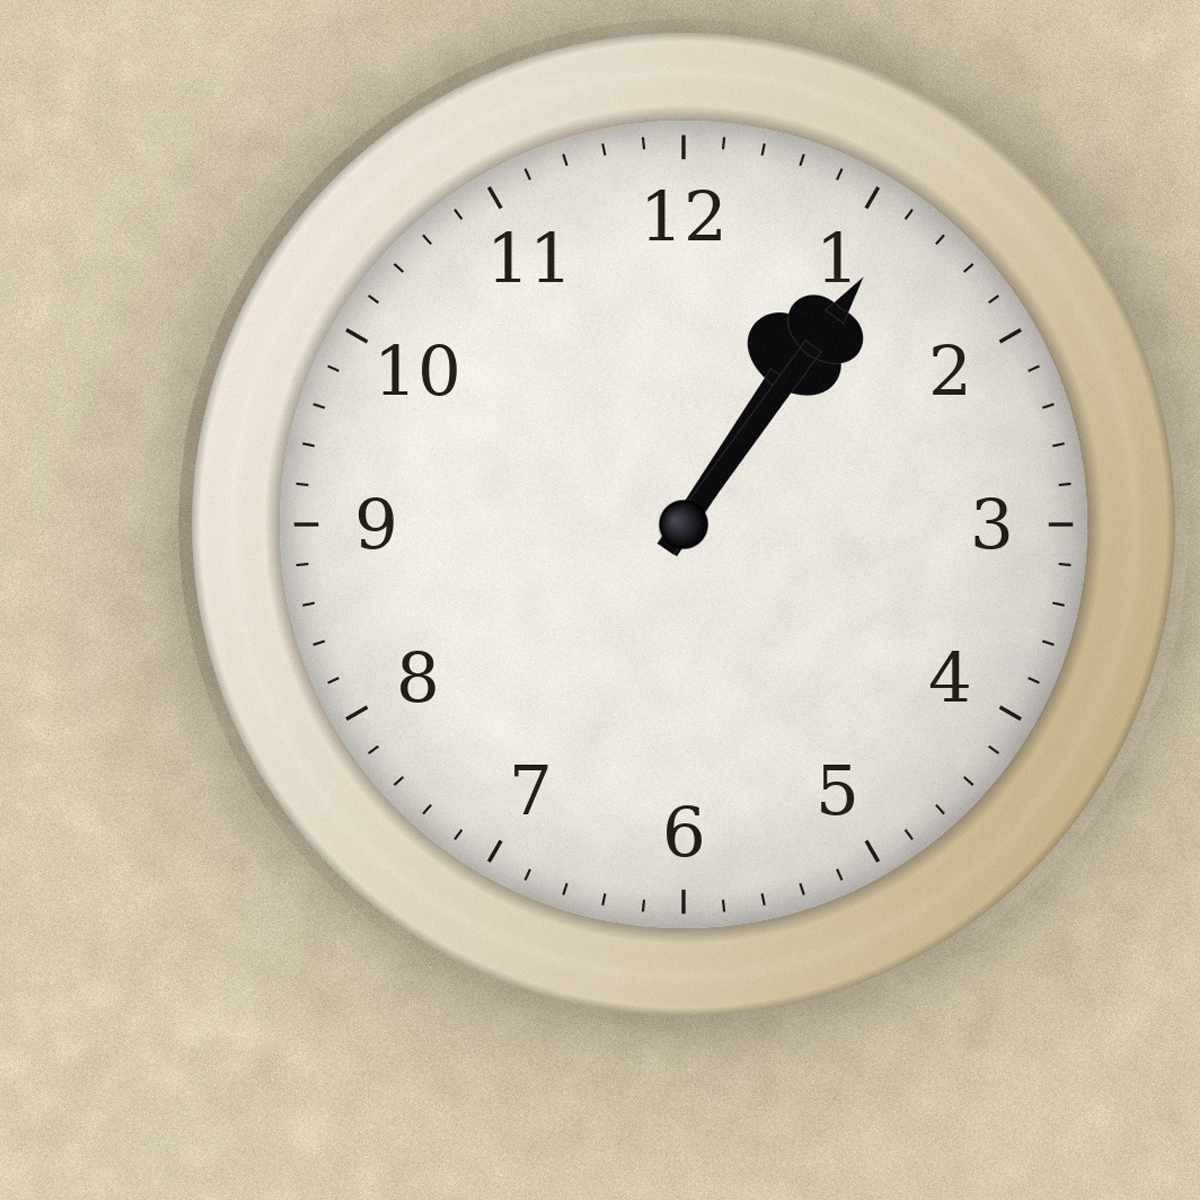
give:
1.06
